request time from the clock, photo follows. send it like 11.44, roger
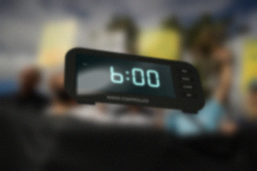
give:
6.00
